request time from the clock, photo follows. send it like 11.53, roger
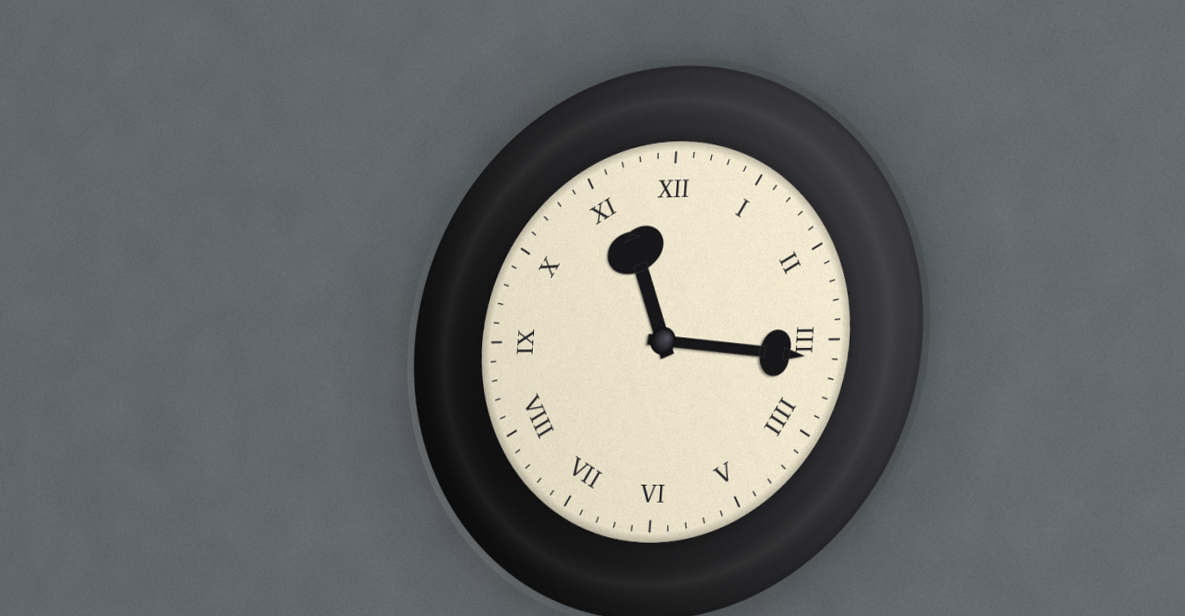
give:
11.16
